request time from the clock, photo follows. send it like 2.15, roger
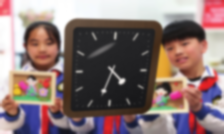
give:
4.33
